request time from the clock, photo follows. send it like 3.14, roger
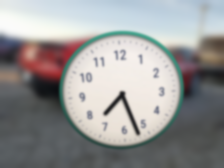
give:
7.27
